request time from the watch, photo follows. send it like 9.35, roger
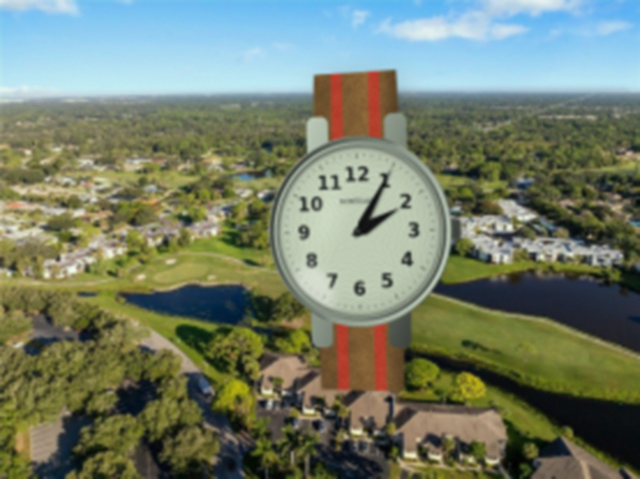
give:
2.05
